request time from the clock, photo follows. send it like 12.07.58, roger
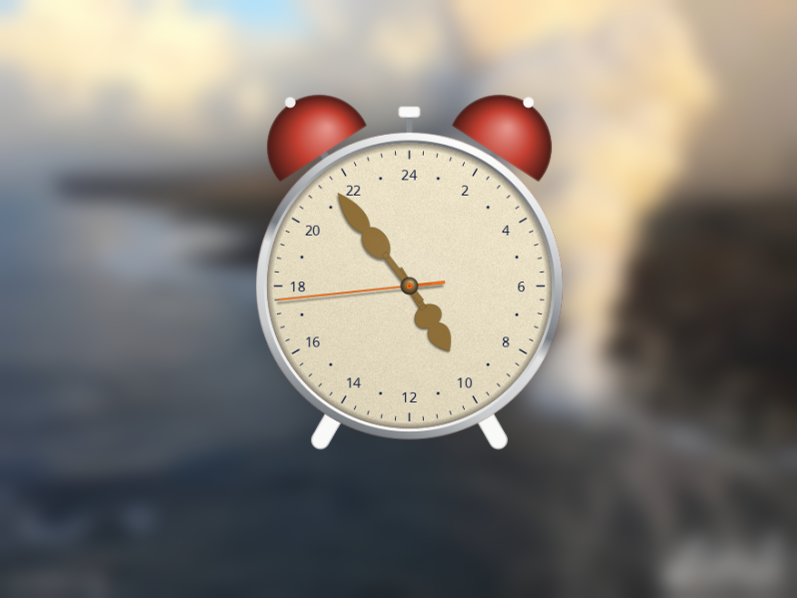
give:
9.53.44
